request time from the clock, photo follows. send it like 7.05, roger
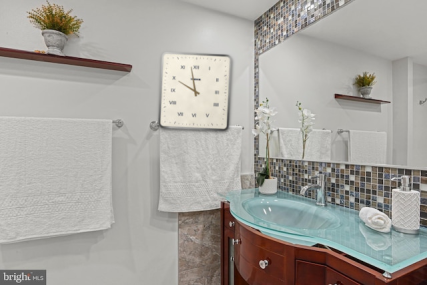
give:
9.58
